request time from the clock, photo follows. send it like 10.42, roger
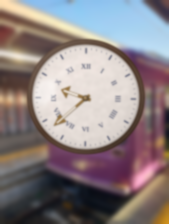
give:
9.38
